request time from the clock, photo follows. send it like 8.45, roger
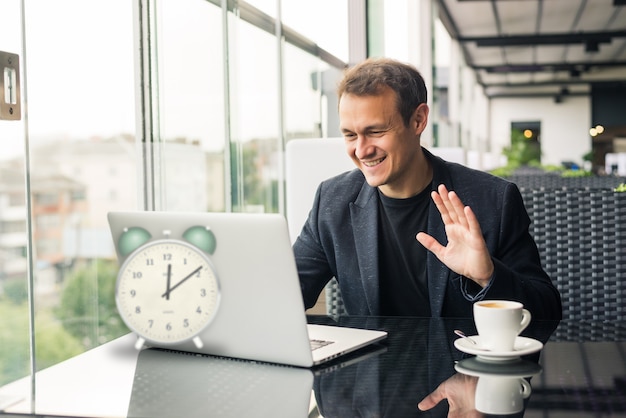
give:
12.09
